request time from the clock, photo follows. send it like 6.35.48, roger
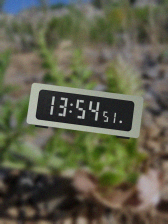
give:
13.54.51
